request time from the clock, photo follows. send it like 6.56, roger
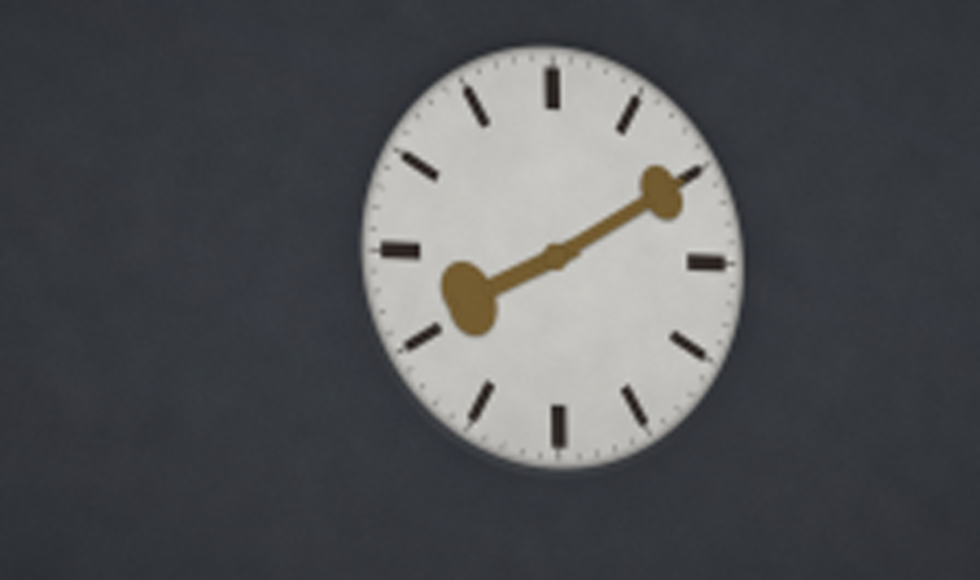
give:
8.10
